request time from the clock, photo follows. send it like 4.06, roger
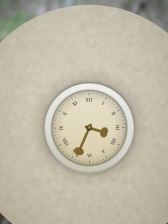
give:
3.34
